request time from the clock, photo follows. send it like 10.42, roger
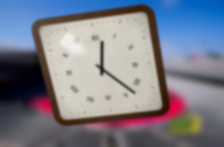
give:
12.23
